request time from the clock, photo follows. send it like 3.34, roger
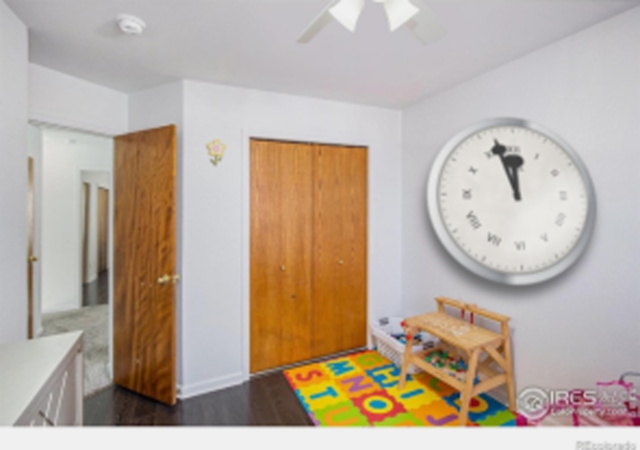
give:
11.57
